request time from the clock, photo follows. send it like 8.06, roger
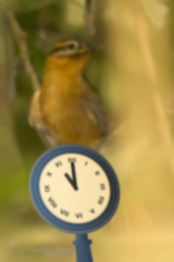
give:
11.00
